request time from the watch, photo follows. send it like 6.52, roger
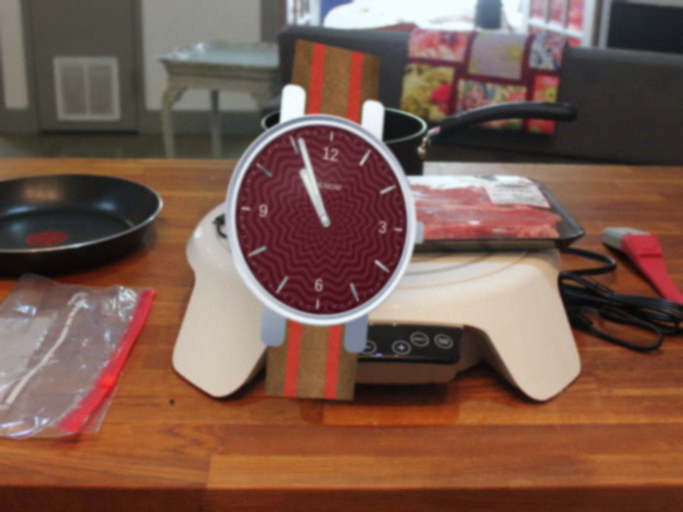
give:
10.56
